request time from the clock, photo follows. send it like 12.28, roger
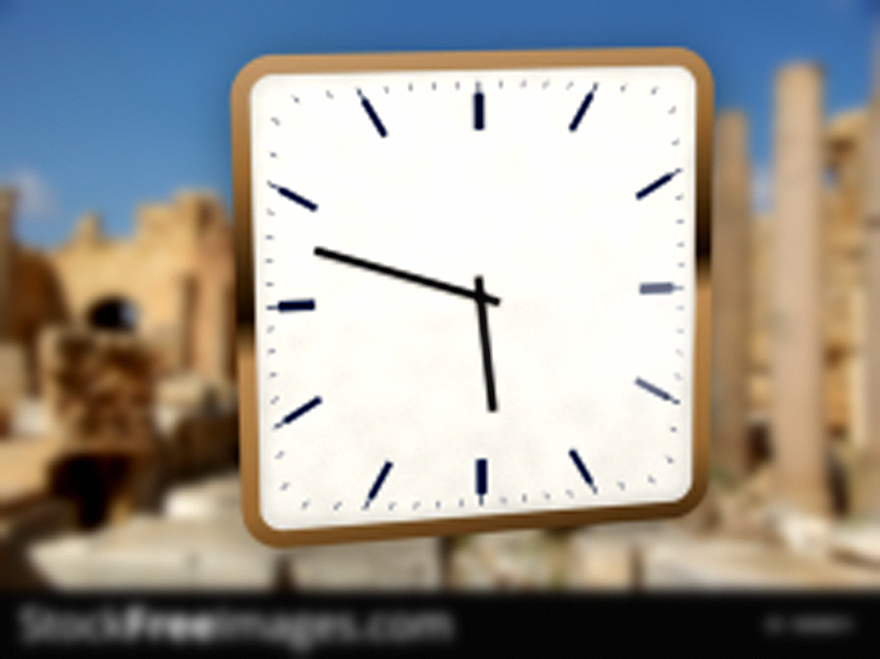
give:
5.48
